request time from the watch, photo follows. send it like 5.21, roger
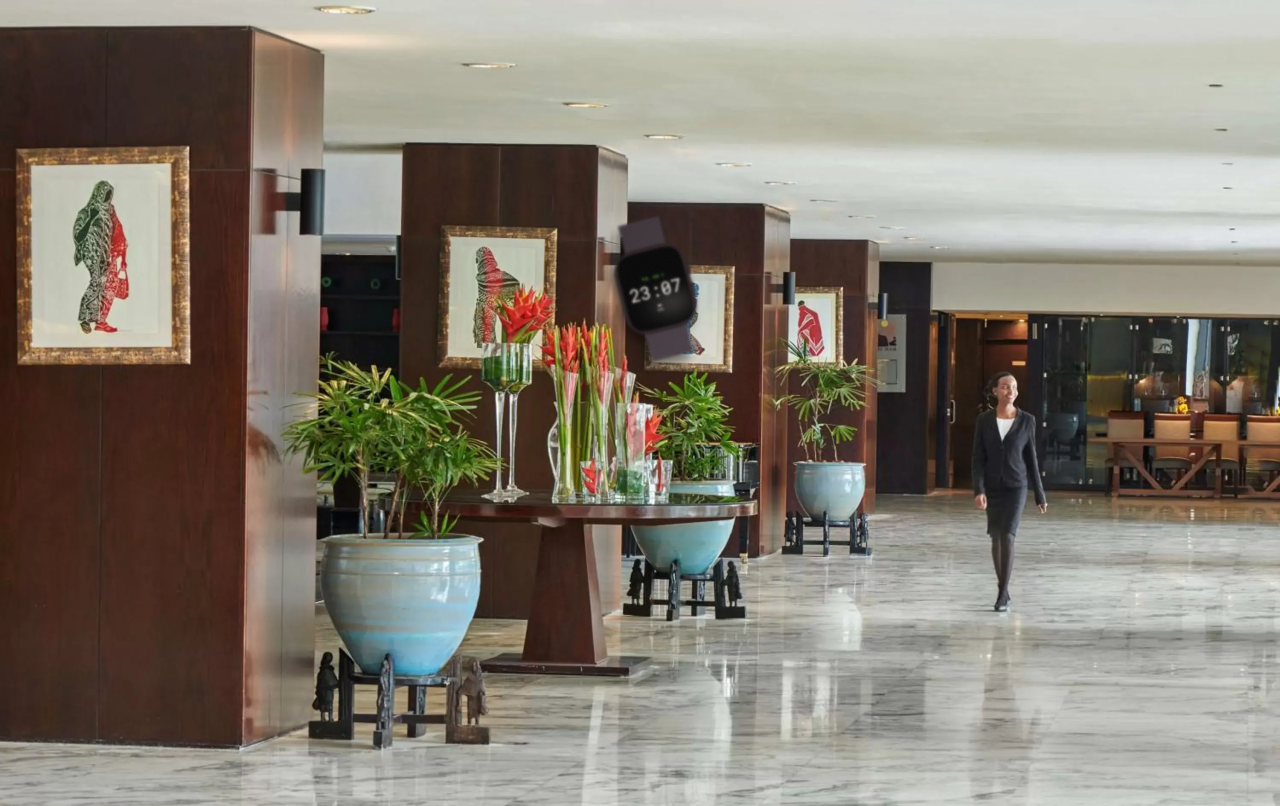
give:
23.07
